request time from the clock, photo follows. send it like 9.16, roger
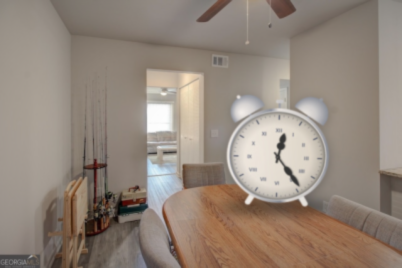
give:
12.24
